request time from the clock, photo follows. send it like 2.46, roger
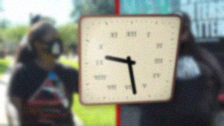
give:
9.28
